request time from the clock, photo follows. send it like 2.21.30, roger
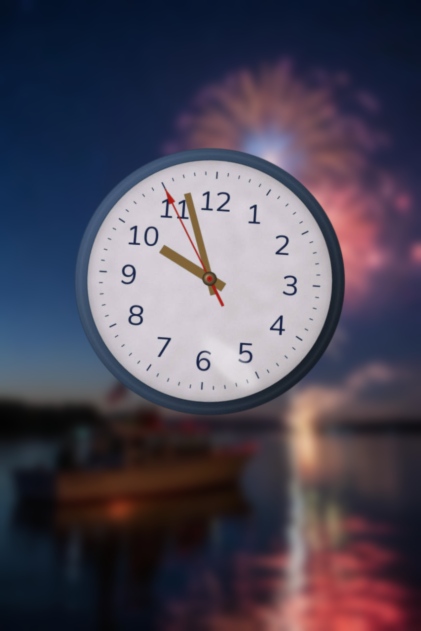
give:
9.56.55
